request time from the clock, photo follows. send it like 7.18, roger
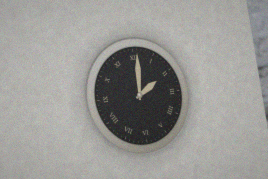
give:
2.01
